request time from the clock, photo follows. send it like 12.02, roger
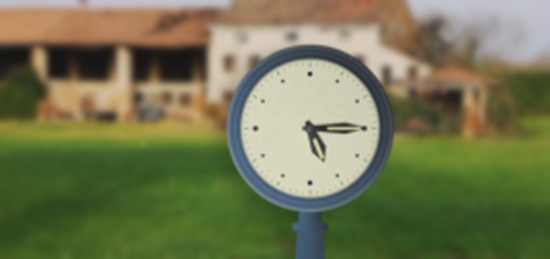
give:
5.15
